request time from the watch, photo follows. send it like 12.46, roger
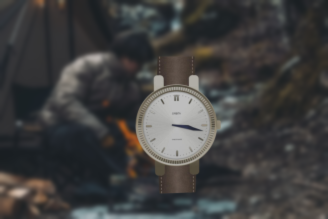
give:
3.17
